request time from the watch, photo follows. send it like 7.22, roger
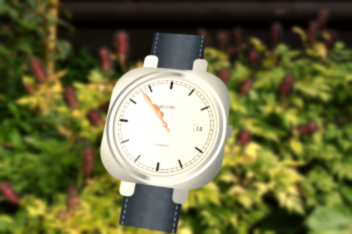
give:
10.53
